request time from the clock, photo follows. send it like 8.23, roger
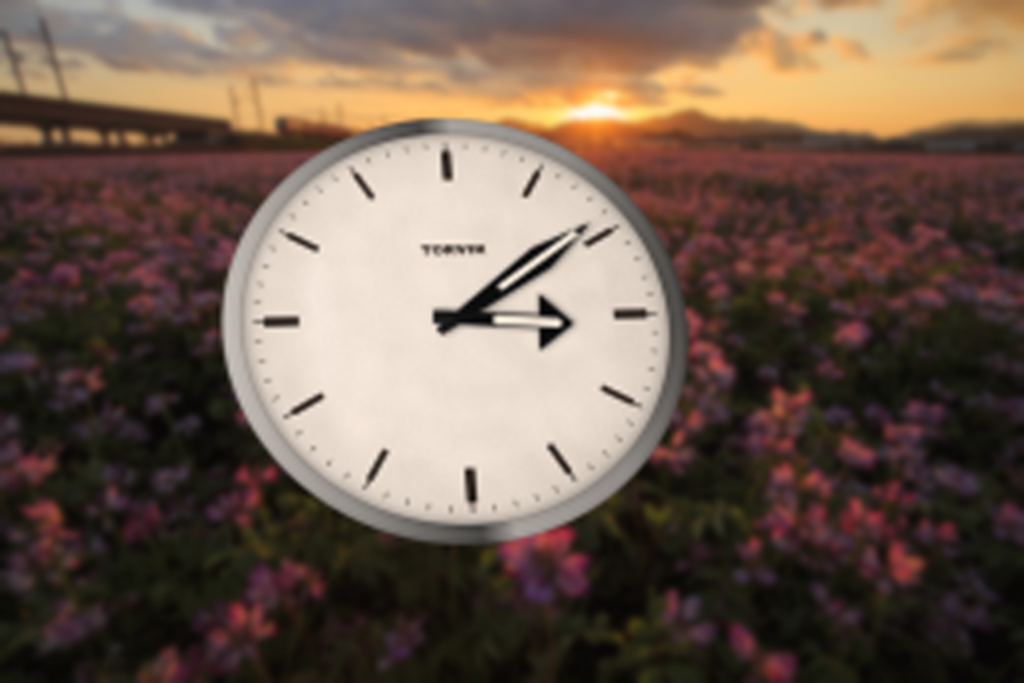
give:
3.09
